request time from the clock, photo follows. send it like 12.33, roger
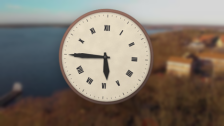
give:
5.45
